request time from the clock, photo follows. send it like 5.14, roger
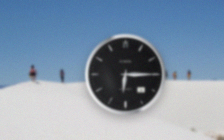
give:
6.15
